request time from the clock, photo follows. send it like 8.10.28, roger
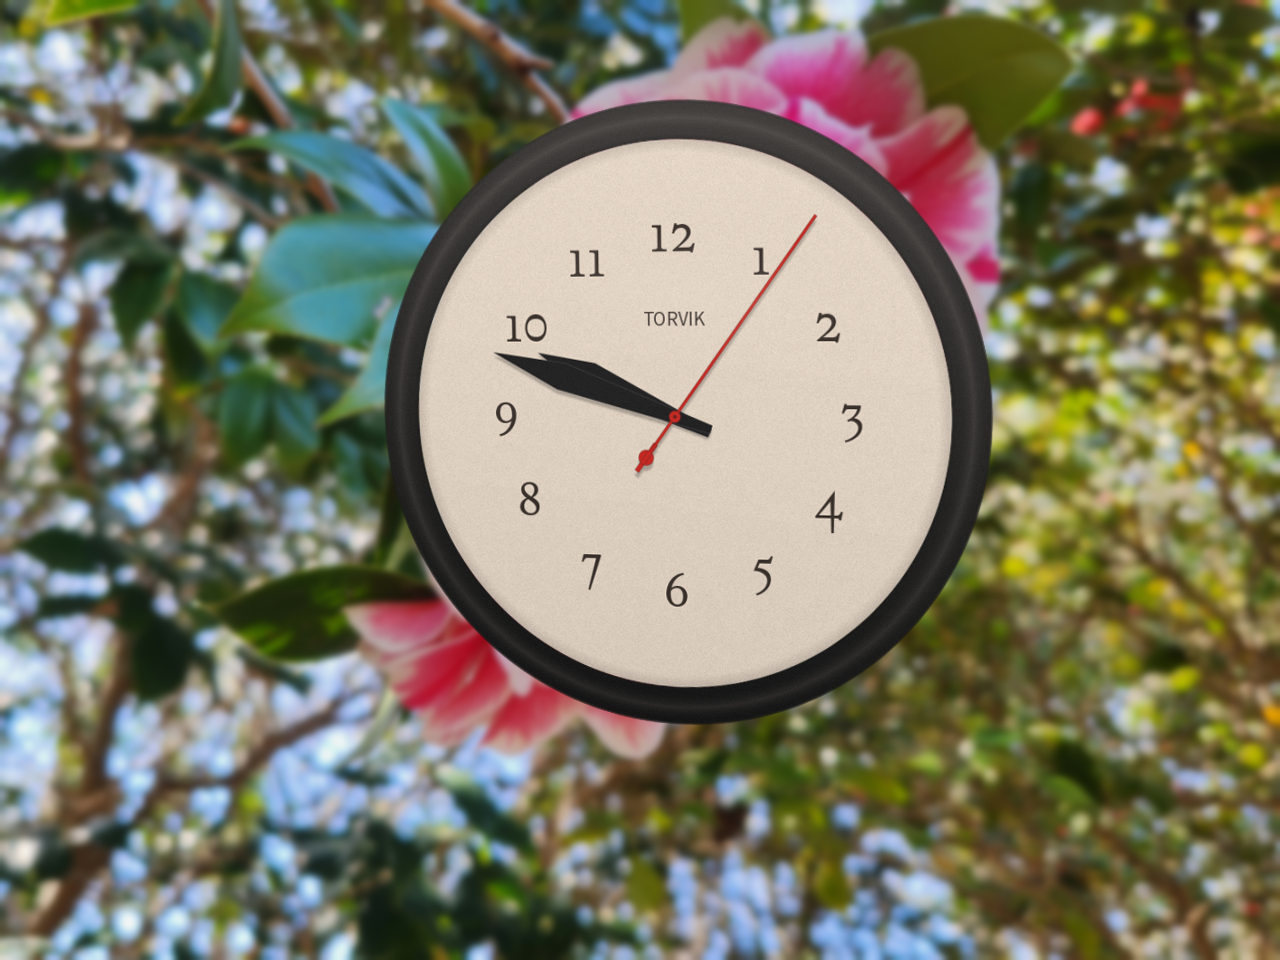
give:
9.48.06
